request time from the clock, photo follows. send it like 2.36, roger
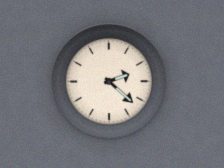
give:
2.22
